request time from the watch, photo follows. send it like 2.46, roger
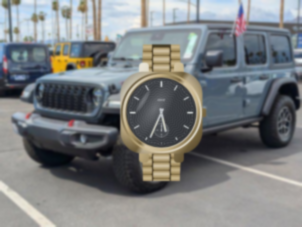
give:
5.34
